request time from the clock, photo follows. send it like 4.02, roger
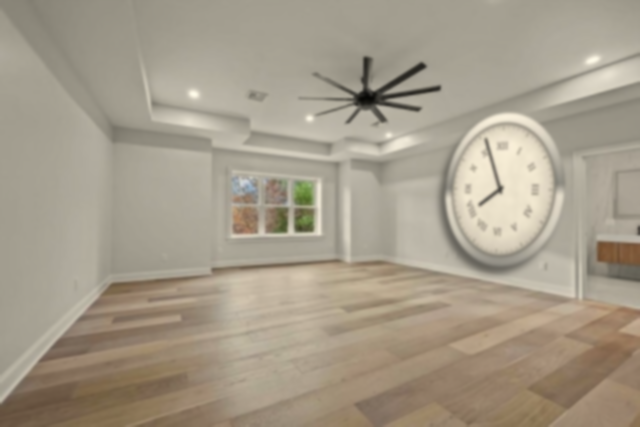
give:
7.56
